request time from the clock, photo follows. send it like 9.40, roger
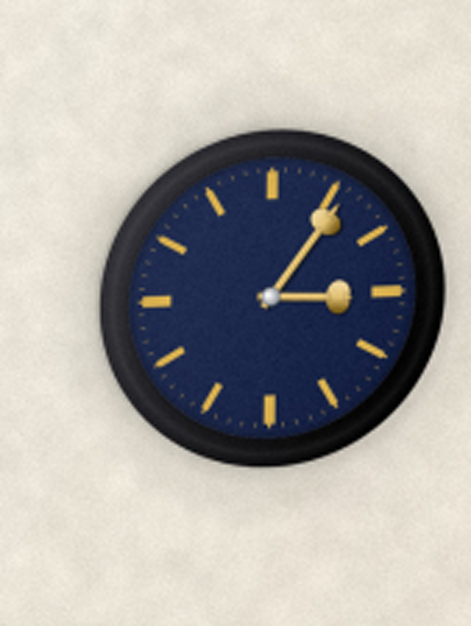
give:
3.06
